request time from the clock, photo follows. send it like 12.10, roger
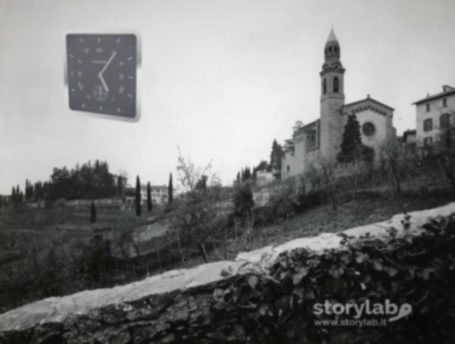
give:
5.06
